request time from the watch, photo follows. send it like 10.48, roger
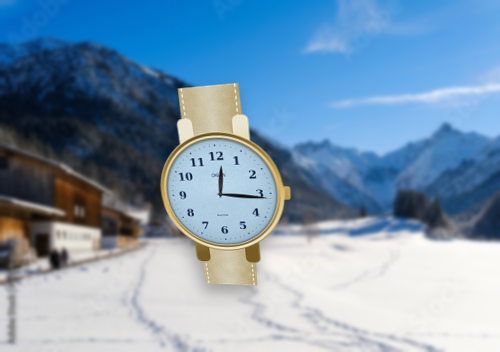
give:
12.16
